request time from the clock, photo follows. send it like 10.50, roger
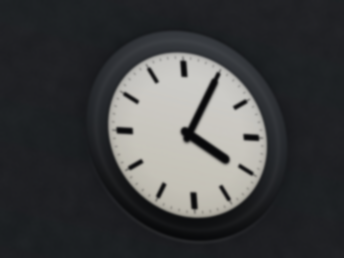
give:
4.05
